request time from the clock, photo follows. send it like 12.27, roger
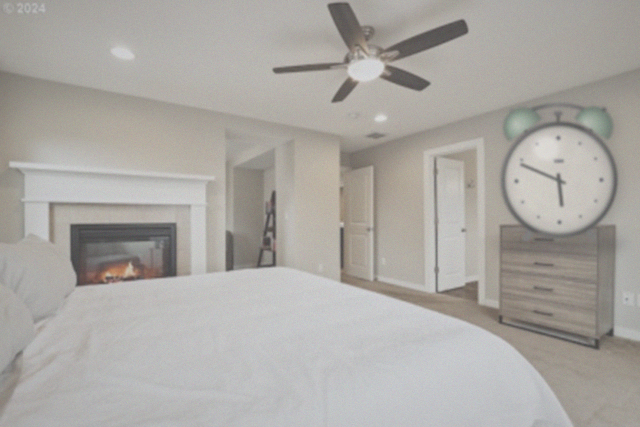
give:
5.49
